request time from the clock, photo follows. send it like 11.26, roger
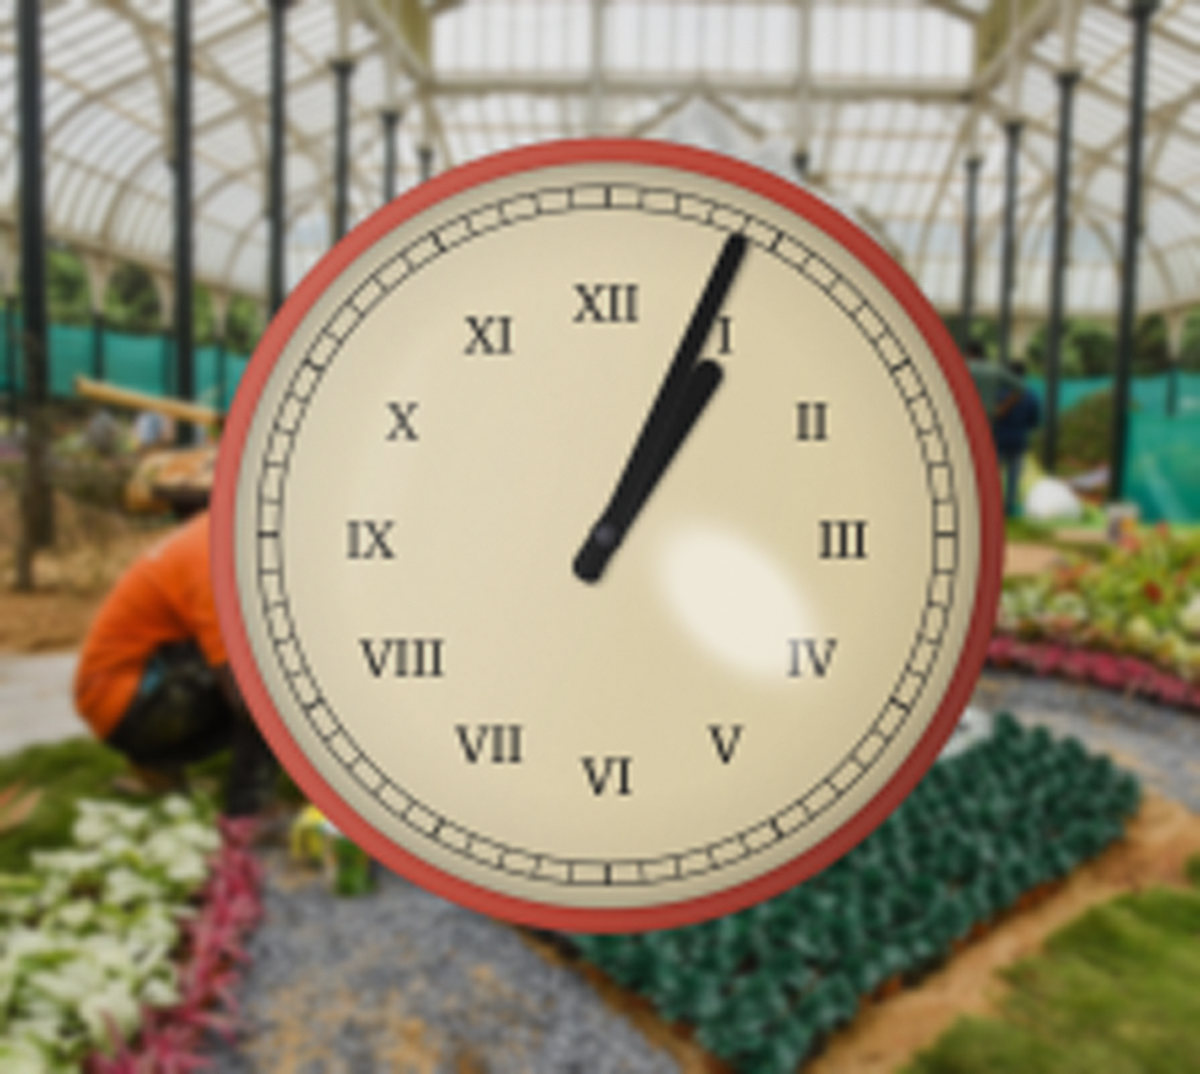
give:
1.04
